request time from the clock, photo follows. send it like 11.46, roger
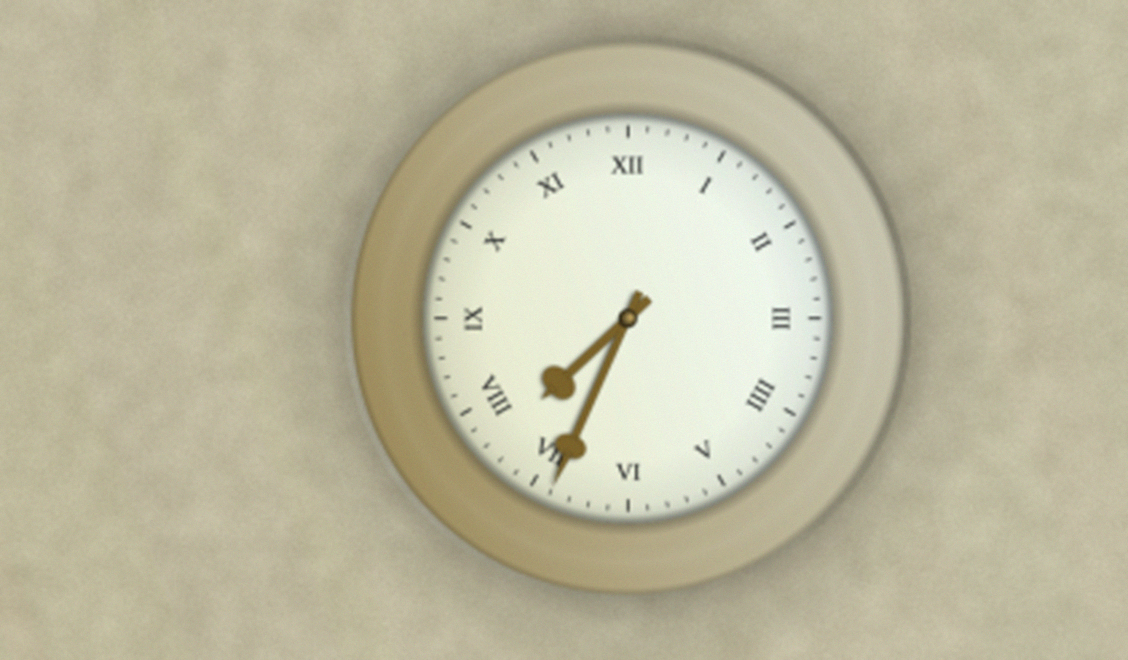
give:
7.34
